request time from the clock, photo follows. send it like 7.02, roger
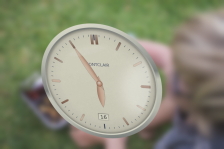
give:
5.55
